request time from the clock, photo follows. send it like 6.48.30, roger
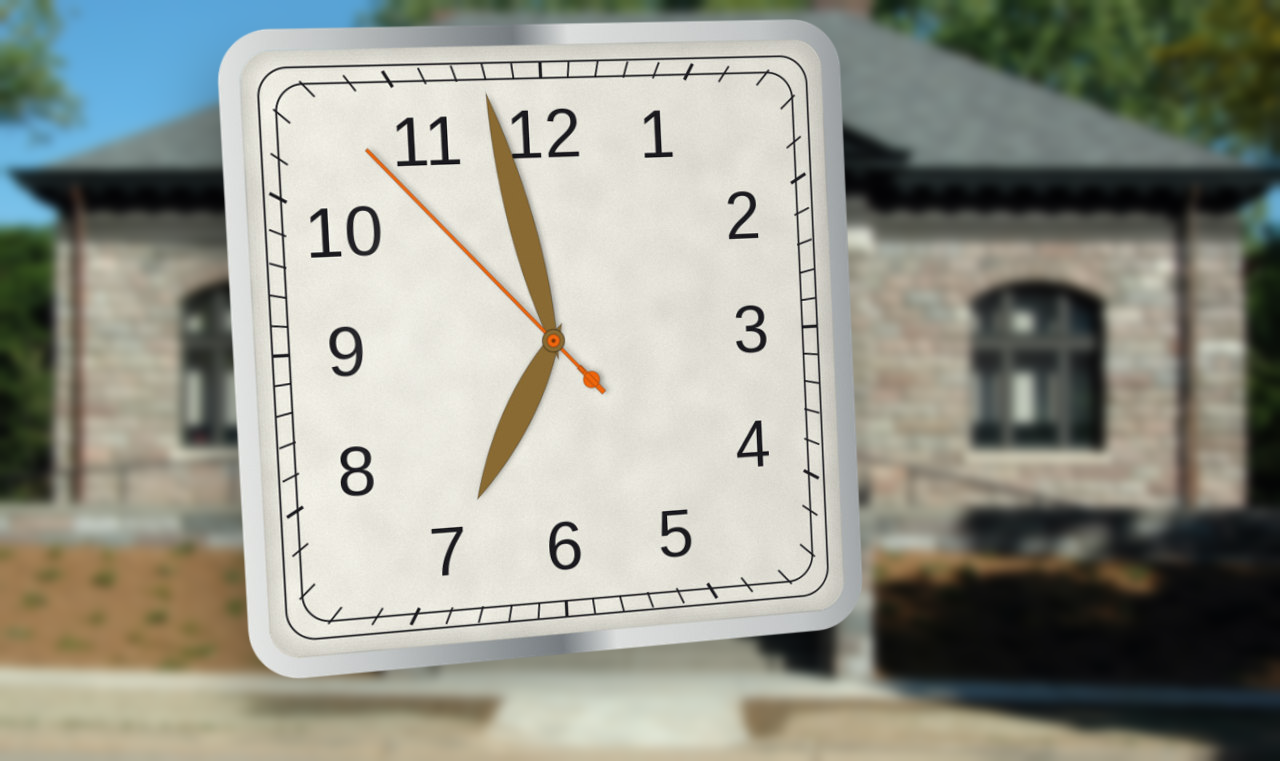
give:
6.57.53
